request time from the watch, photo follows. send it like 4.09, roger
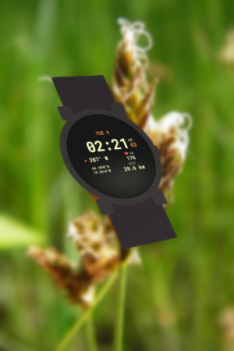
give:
2.21
